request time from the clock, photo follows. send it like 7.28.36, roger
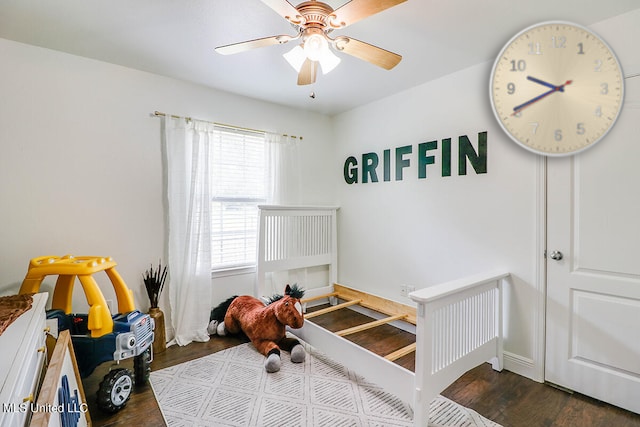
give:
9.40.40
